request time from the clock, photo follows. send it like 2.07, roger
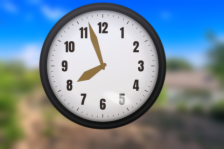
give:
7.57
